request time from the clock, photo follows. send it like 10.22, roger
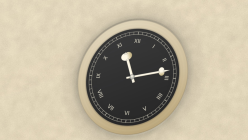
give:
11.13
